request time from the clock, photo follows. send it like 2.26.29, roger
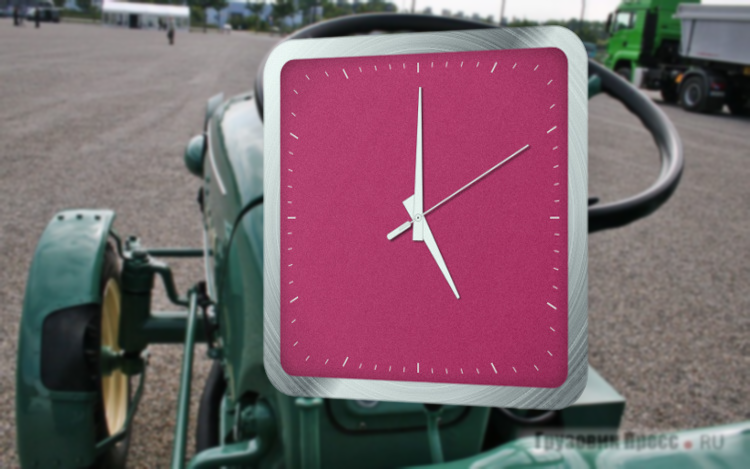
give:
5.00.10
